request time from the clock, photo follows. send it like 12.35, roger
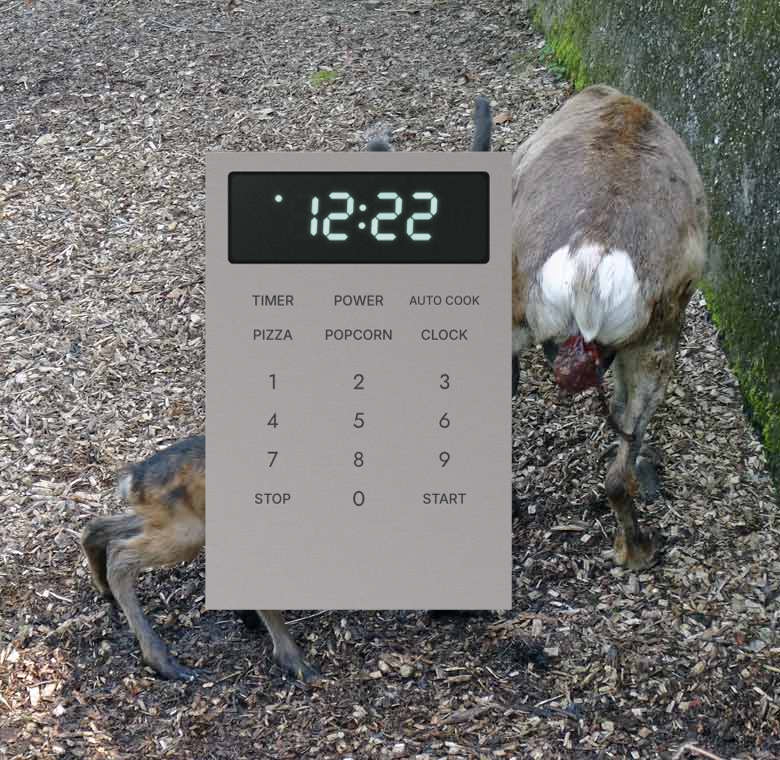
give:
12.22
